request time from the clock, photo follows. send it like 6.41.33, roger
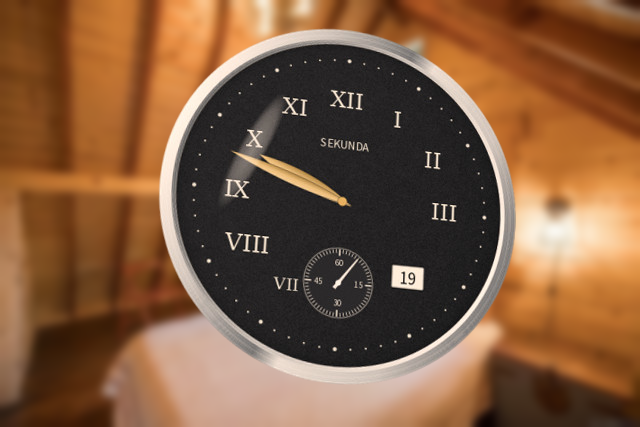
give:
9.48.06
